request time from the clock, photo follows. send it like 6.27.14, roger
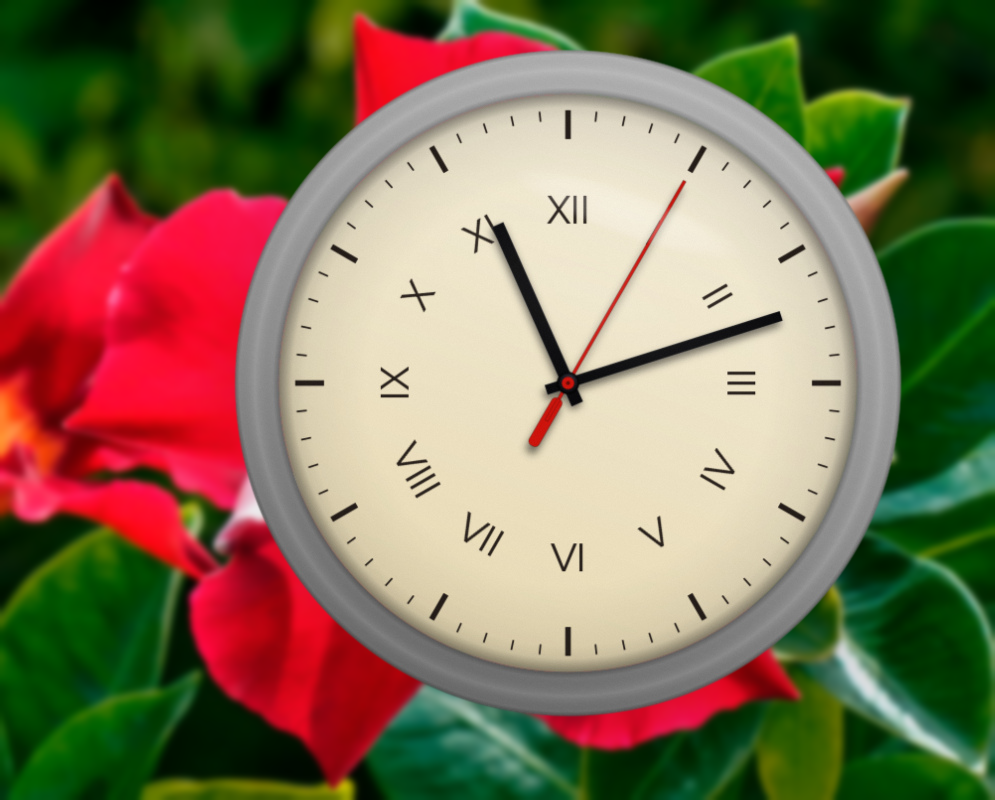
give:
11.12.05
